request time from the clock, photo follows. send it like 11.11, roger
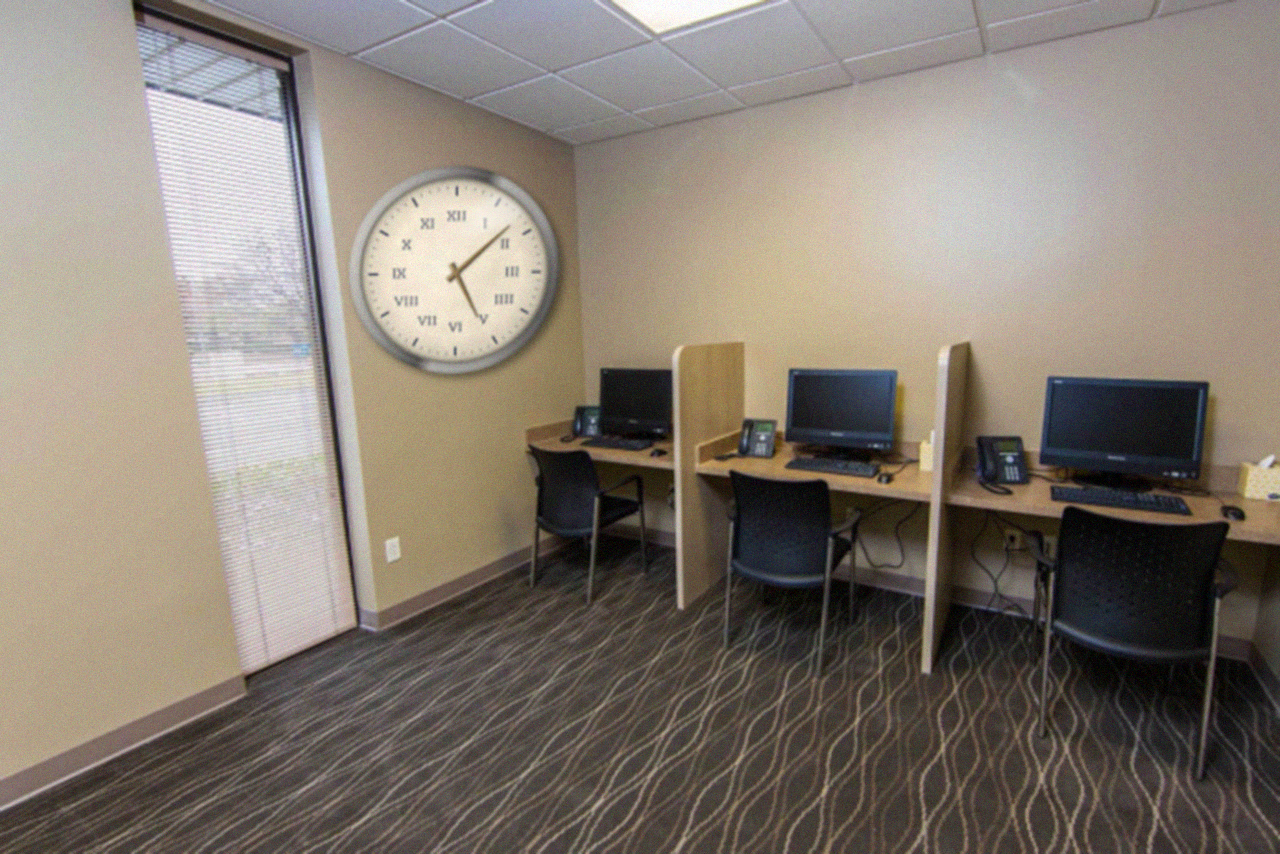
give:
5.08
